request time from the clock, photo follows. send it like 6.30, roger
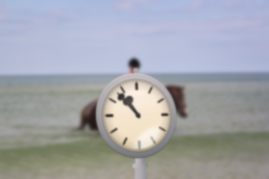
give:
10.53
